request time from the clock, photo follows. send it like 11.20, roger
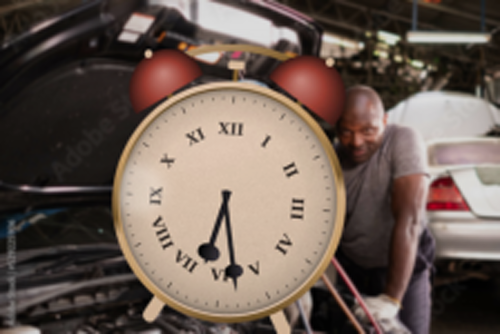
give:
6.28
